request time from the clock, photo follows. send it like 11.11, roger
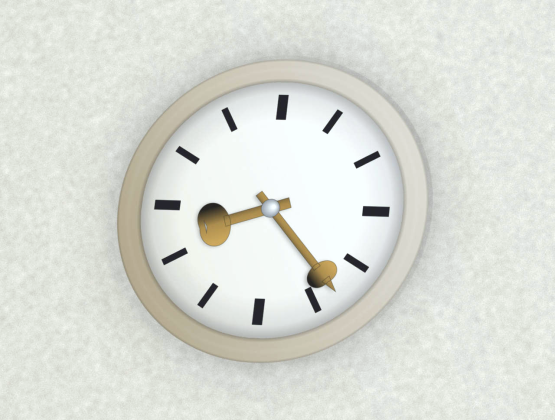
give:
8.23
